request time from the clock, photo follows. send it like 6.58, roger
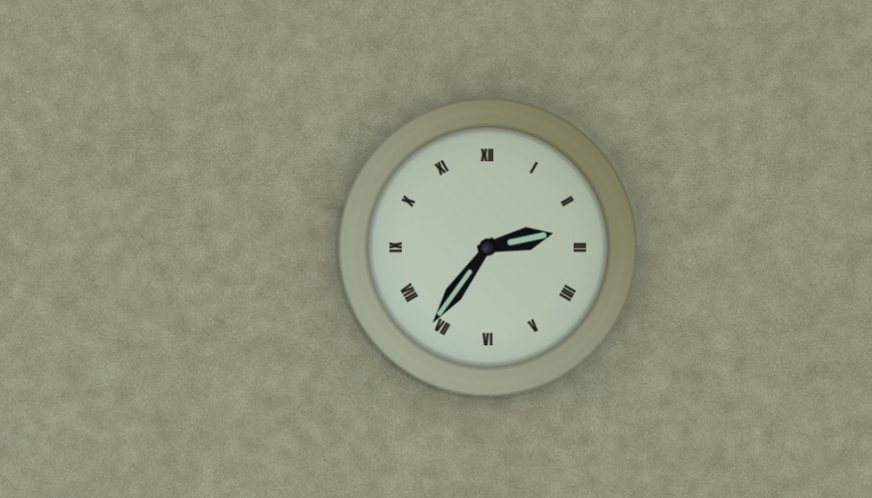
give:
2.36
